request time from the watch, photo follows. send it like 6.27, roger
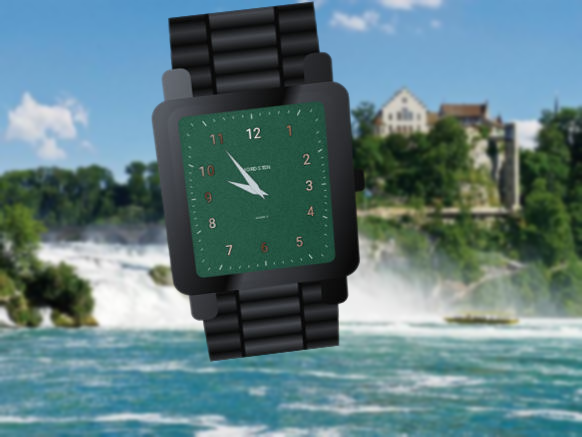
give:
9.55
